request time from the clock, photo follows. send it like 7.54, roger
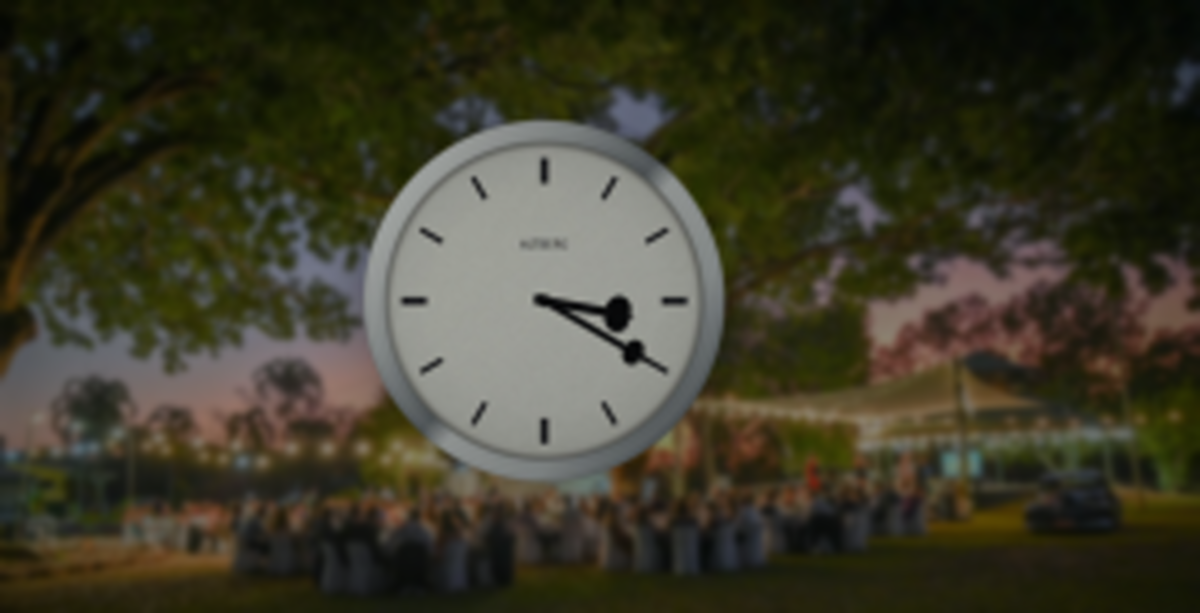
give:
3.20
